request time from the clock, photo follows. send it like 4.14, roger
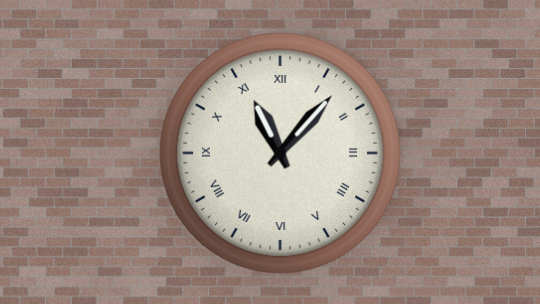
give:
11.07
